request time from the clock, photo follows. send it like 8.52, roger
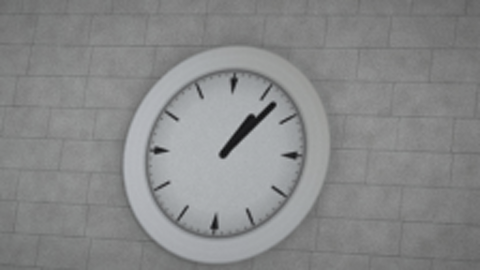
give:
1.07
